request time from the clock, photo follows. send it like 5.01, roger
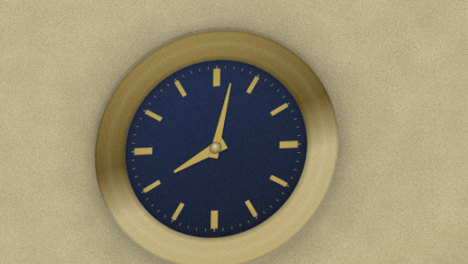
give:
8.02
